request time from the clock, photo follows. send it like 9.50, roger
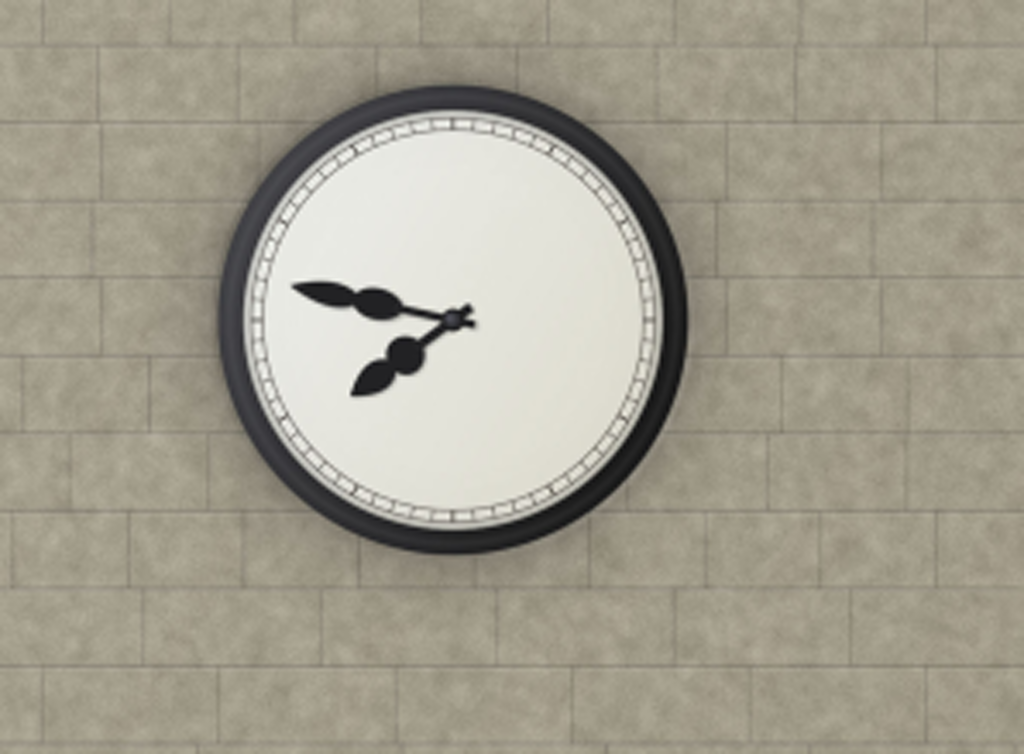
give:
7.47
